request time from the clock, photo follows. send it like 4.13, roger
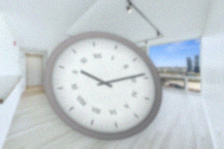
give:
10.14
